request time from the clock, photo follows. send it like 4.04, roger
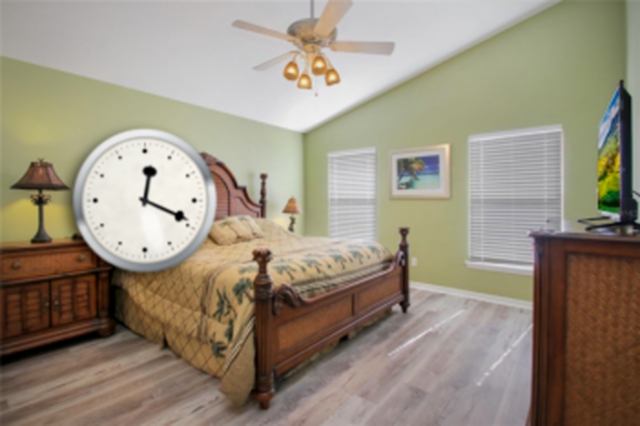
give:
12.19
